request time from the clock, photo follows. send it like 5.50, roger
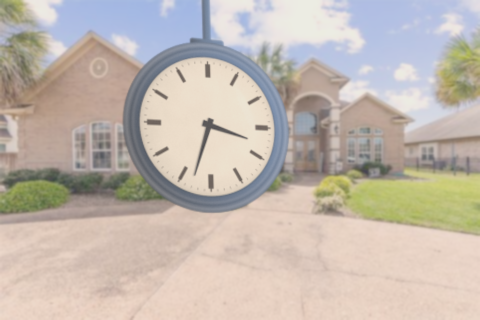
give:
3.33
